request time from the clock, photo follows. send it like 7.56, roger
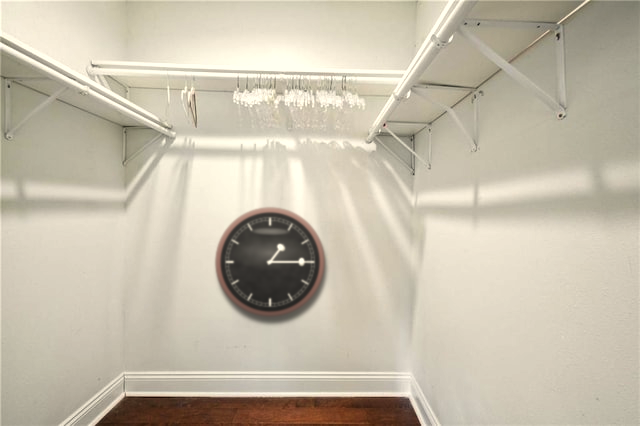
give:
1.15
